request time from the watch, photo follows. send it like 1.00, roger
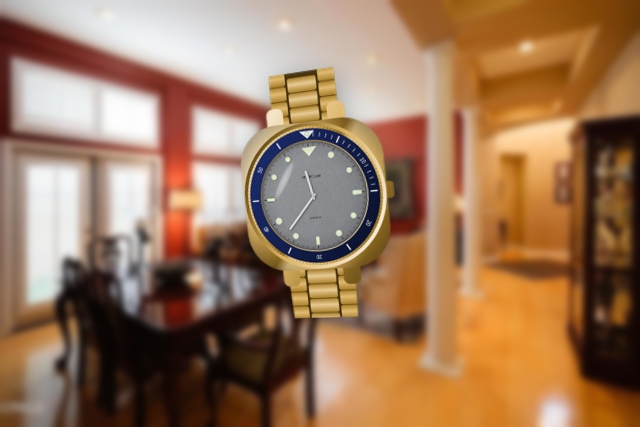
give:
11.37
